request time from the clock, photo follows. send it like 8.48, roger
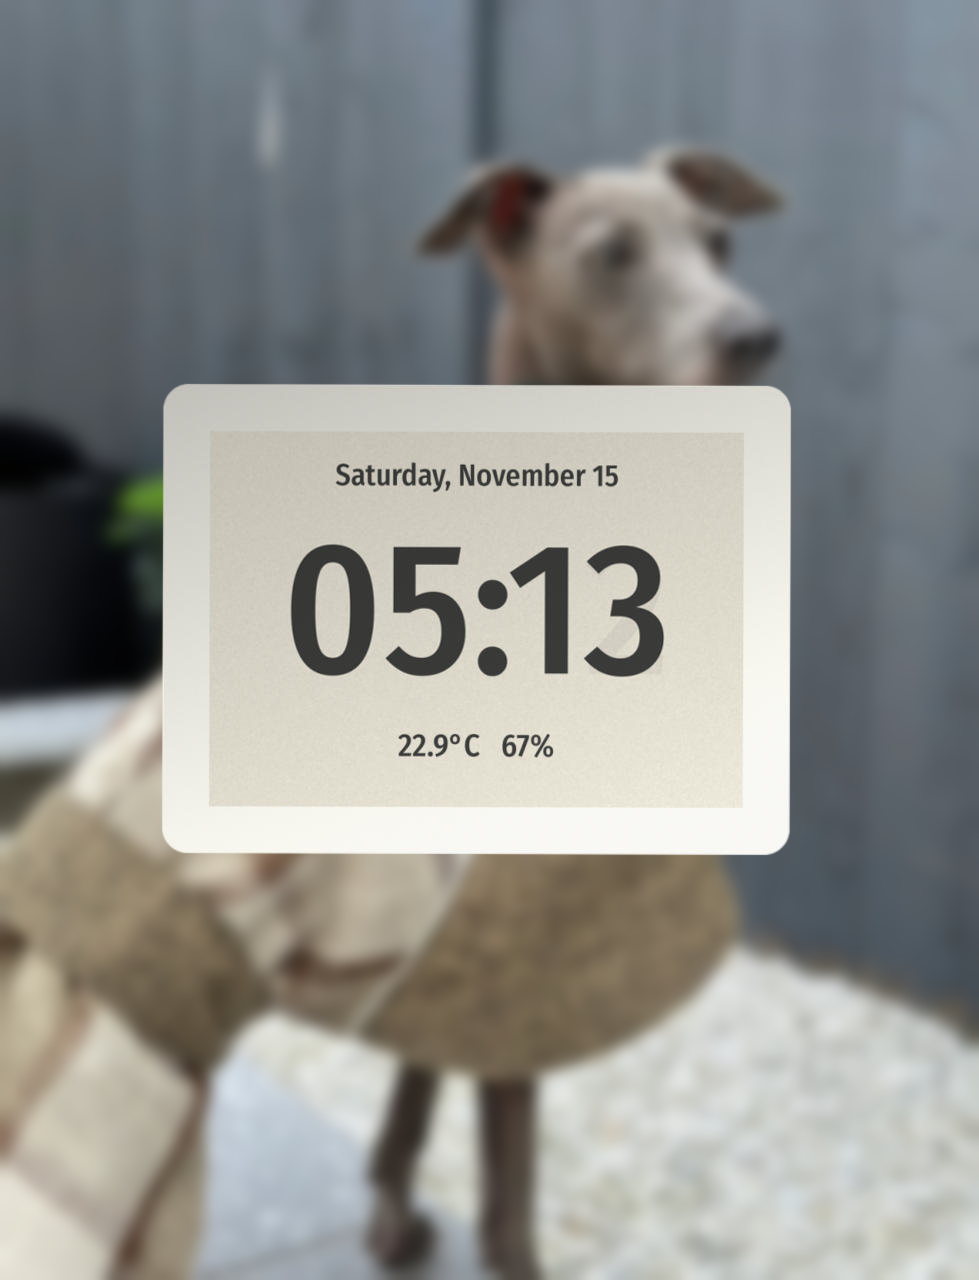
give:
5.13
